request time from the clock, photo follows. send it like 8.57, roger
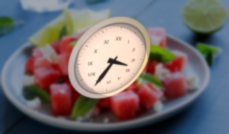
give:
3.35
